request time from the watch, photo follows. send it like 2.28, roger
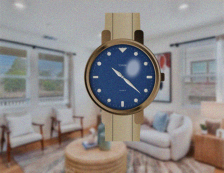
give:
10.22
